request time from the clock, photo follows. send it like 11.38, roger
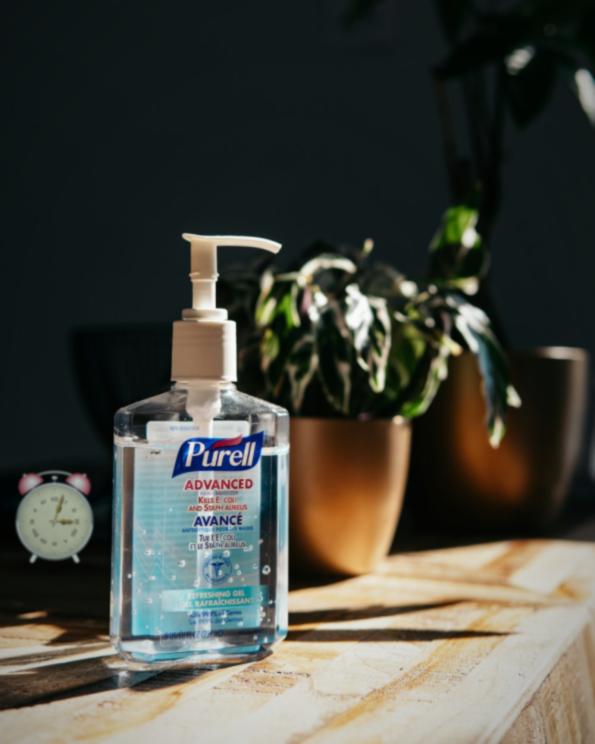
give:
3.03
